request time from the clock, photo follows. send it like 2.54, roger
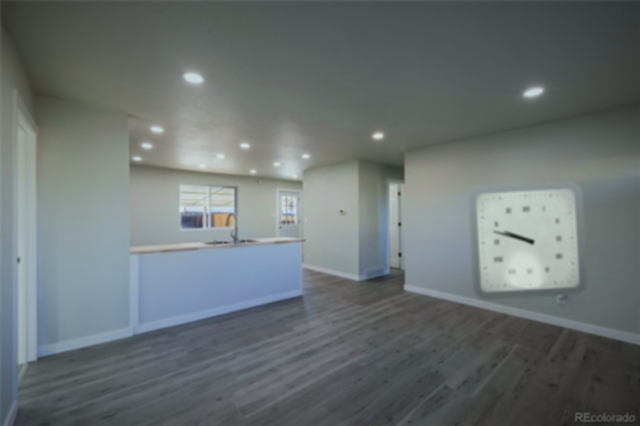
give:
9.48
